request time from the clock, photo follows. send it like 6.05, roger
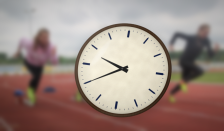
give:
9.40
